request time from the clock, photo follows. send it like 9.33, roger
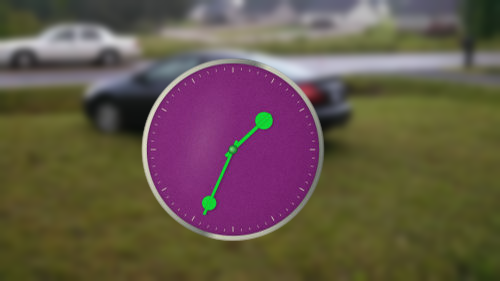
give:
1.34
